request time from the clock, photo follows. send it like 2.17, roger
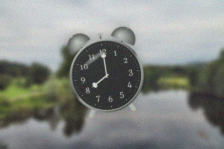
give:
8.00
